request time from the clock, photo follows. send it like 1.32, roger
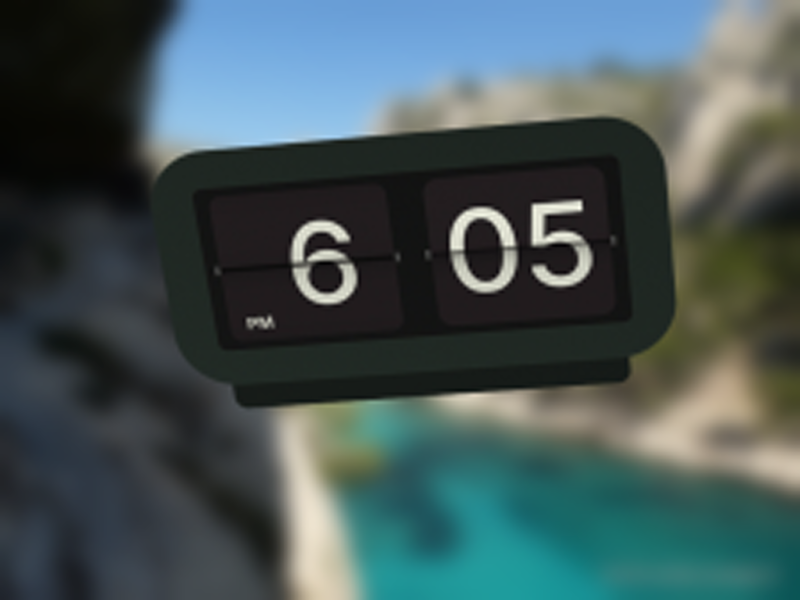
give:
6.05
